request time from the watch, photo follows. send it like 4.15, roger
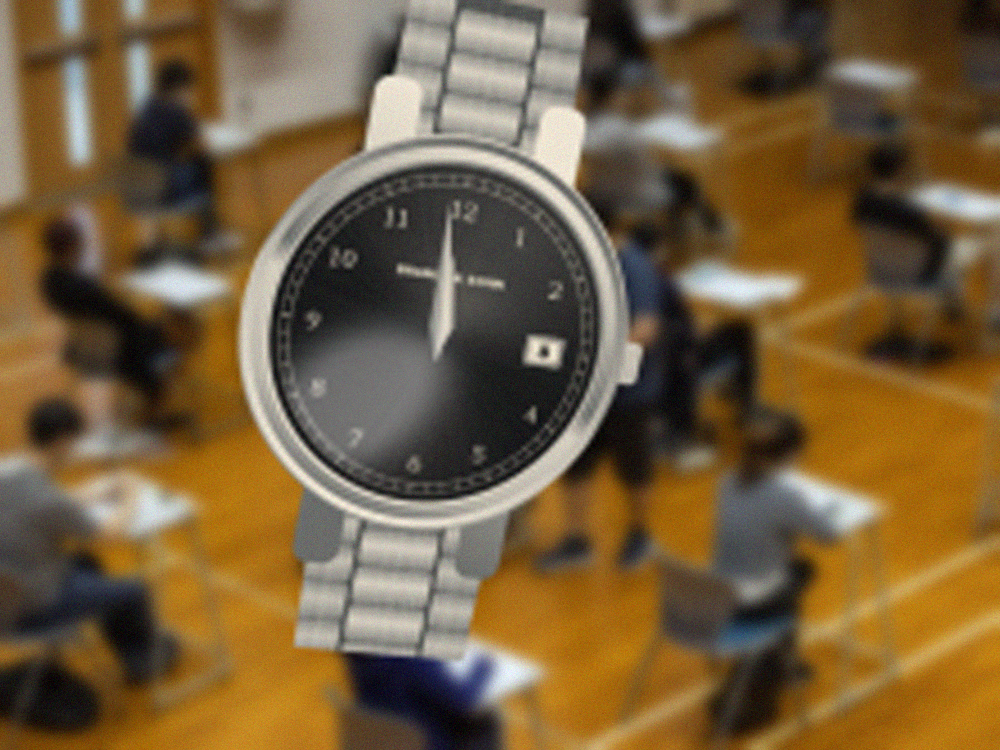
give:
11.59
